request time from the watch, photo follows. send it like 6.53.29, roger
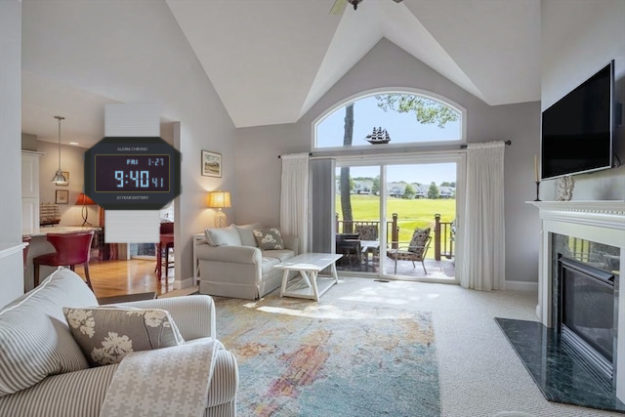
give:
9.40.41
